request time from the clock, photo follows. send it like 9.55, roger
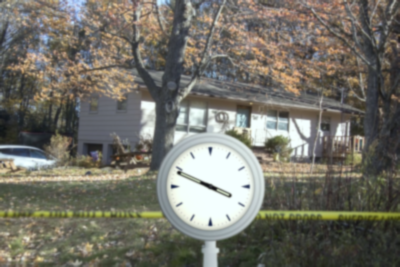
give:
3.49
